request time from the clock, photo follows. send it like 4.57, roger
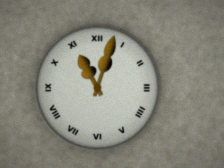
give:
11.03
